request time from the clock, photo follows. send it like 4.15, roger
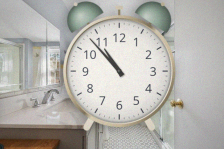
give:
10.53
